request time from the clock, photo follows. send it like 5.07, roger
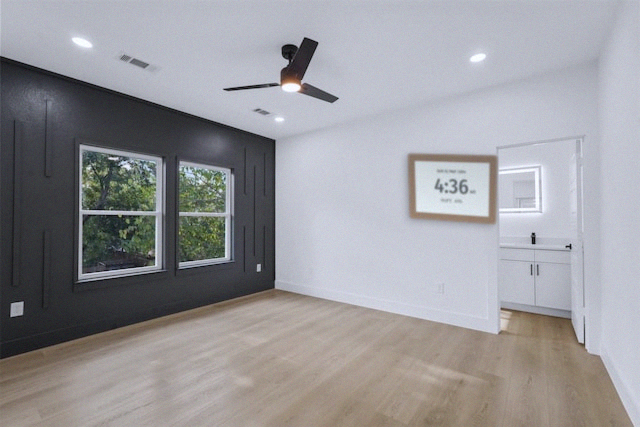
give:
4.36
